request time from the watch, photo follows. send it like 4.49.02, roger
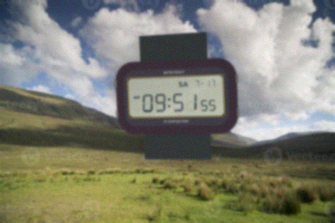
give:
9.51.55
